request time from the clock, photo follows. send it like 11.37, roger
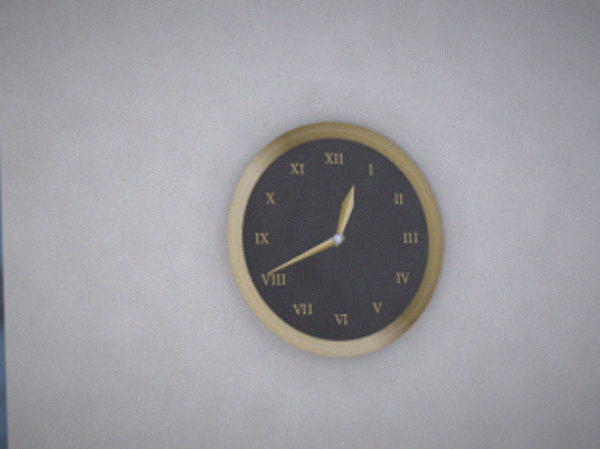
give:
12.41
